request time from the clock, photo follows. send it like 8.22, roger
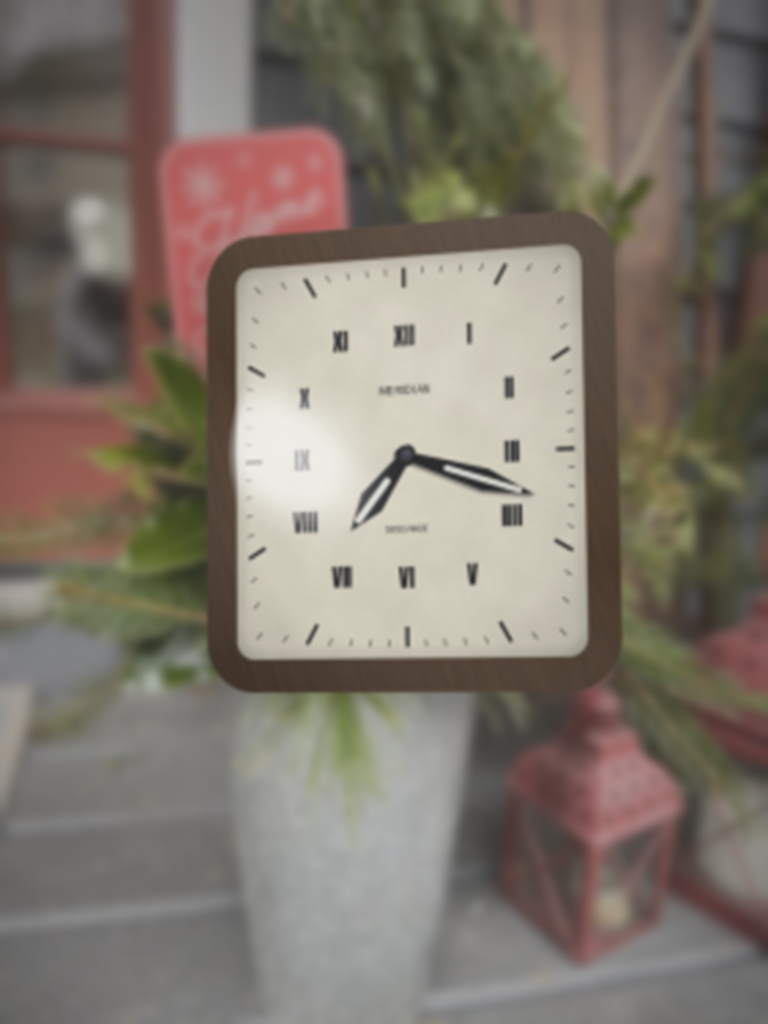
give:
7.18
